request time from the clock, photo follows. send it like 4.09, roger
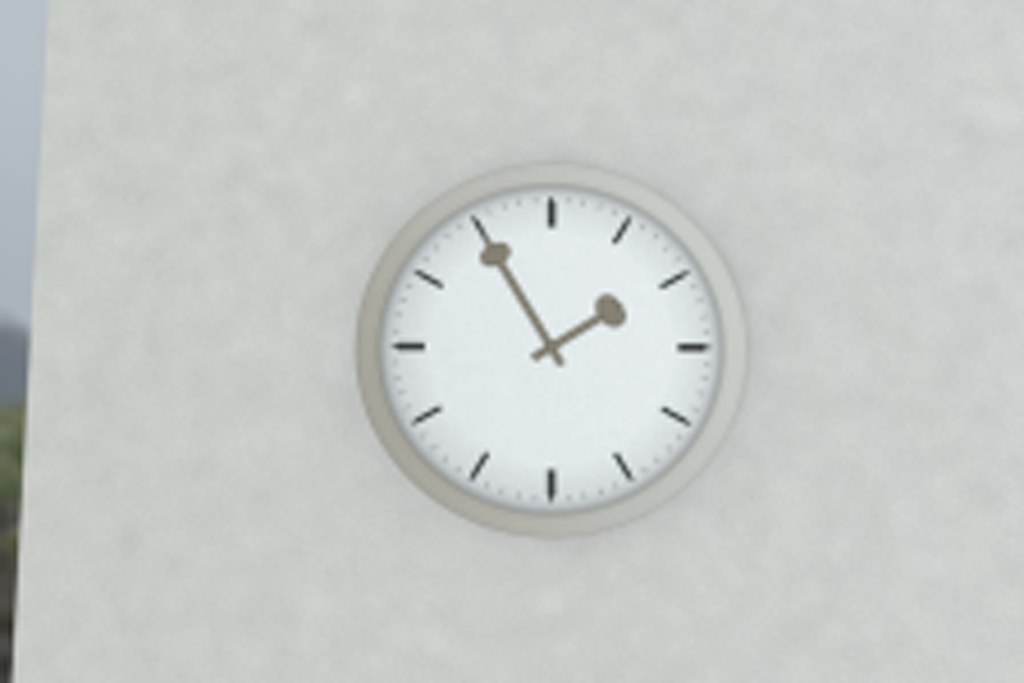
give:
1.55
